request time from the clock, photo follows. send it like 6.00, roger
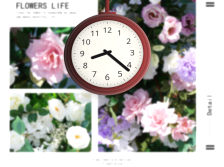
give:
8.22
